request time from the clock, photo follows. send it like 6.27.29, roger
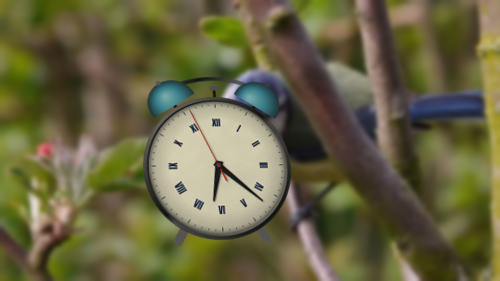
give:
6.21.56
